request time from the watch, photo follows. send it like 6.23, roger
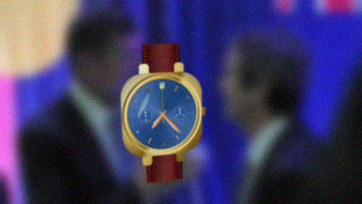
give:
7.23
